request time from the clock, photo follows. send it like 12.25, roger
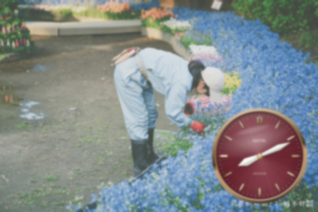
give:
8.11
